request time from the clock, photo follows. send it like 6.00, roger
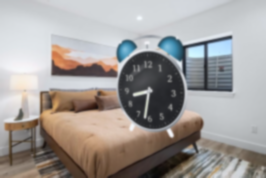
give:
8.32
